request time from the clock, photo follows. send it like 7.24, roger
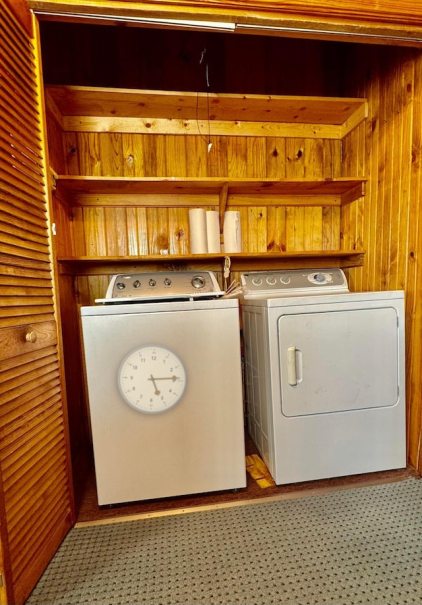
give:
5.14
